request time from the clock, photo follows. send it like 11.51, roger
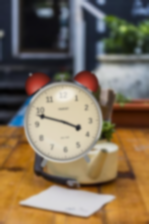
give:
3.48
